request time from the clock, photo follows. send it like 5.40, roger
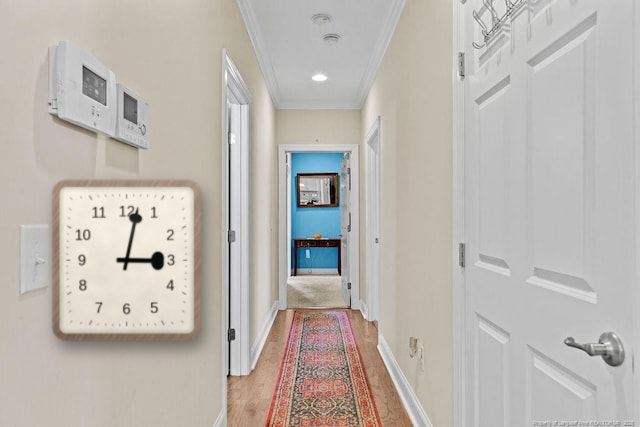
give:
3.02
